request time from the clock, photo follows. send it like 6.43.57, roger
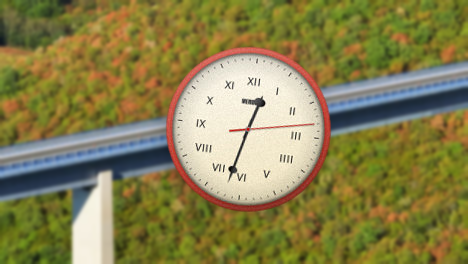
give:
12.32.13
